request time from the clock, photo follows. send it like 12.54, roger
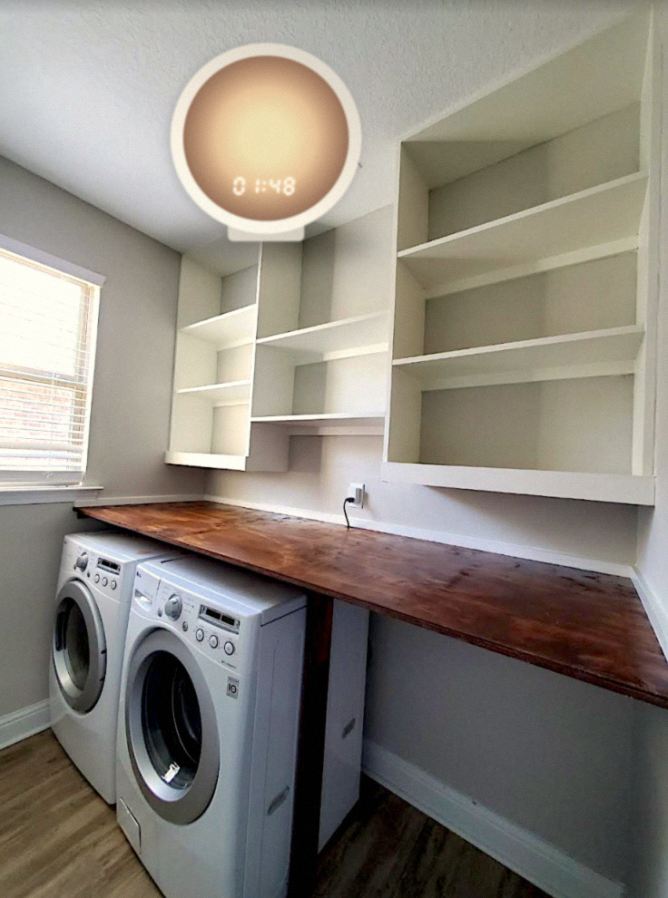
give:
1.48
